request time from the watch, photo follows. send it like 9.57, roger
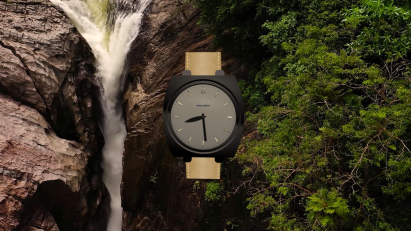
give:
8.29
